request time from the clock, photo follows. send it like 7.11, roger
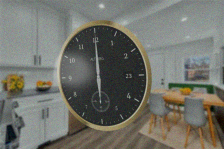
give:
6.00
